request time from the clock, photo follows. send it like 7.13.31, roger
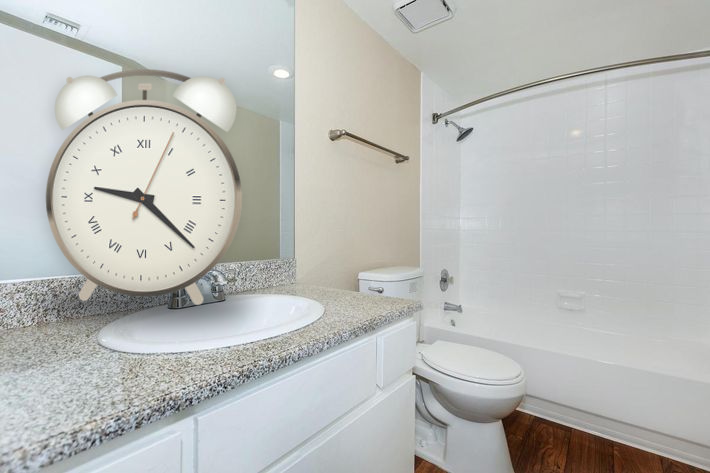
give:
9.22.04
